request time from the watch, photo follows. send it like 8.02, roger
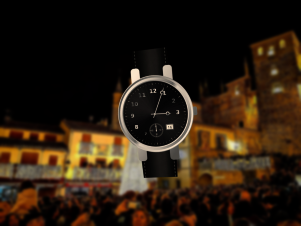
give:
3.04
